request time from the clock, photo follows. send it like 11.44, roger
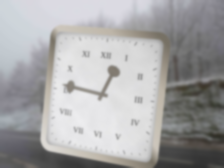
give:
12.46
